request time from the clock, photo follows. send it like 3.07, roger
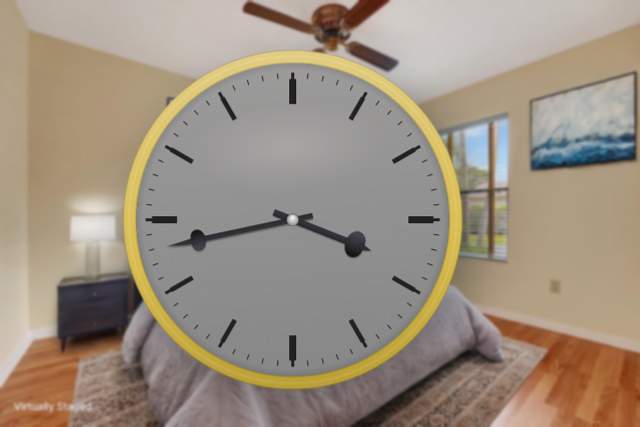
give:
3.43
